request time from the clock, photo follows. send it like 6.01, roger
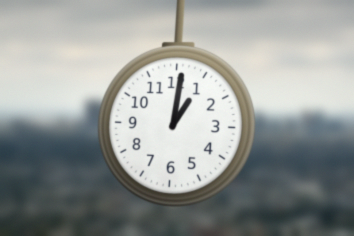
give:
1.01
